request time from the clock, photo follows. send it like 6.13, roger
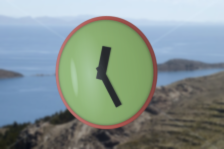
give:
12.25
